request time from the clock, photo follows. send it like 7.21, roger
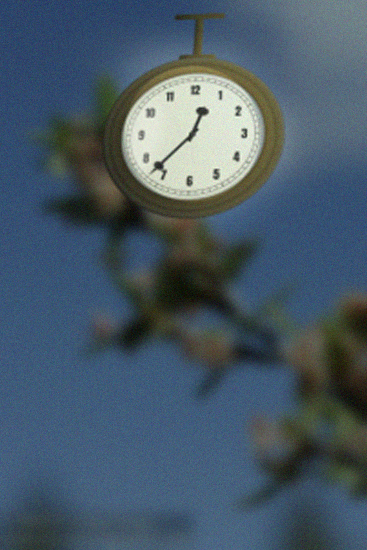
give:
12.37
